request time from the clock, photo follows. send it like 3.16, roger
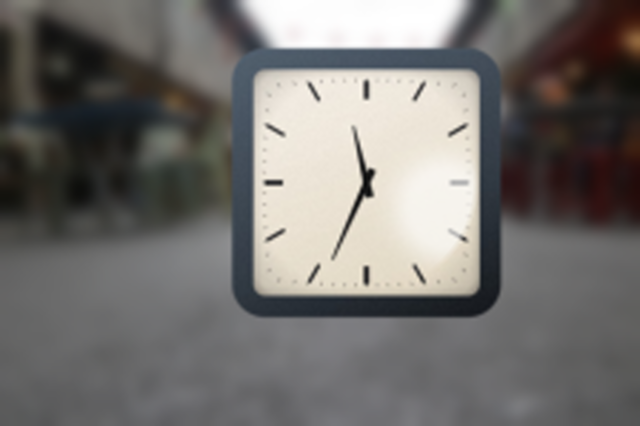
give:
11.34
